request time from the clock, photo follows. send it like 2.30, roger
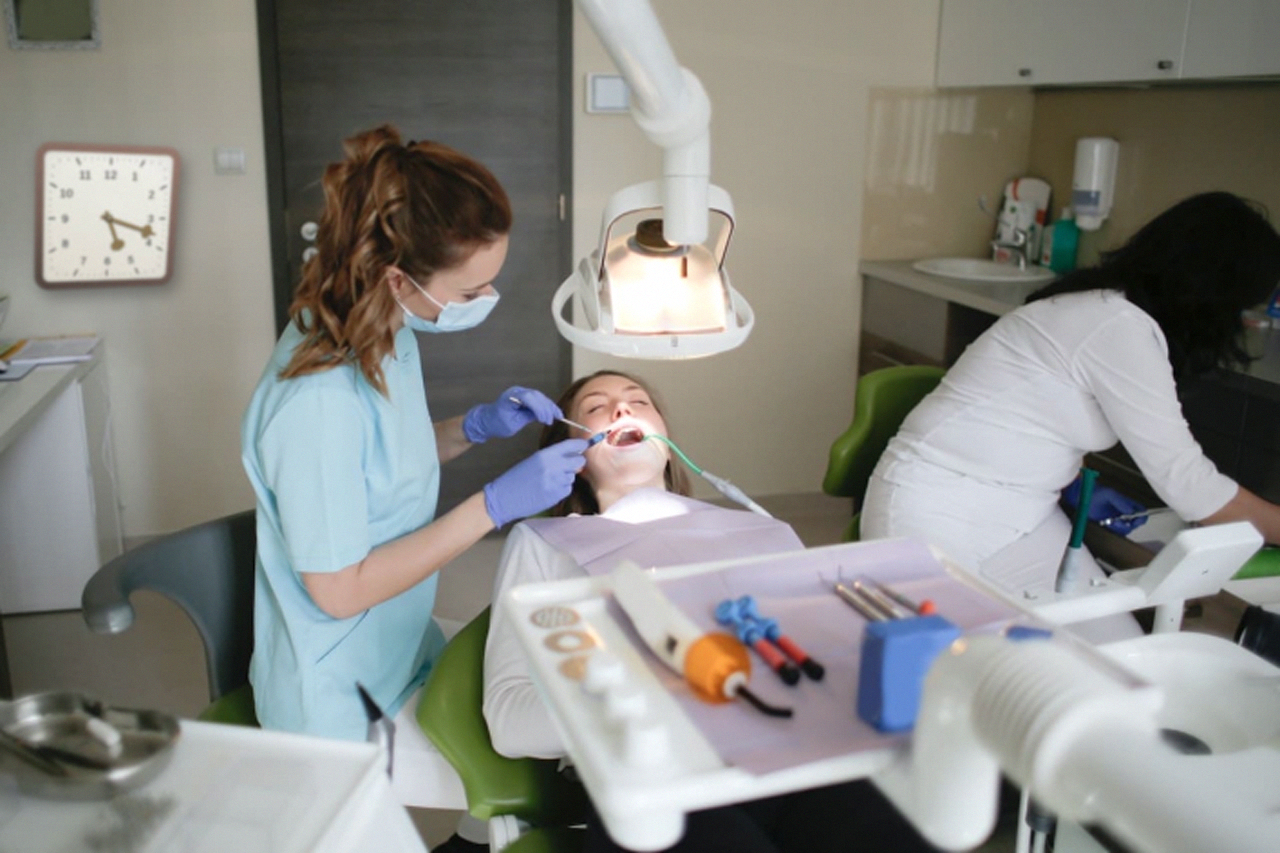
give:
5.18
